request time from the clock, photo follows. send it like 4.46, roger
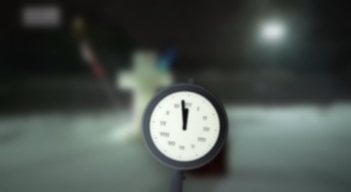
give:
11.58
